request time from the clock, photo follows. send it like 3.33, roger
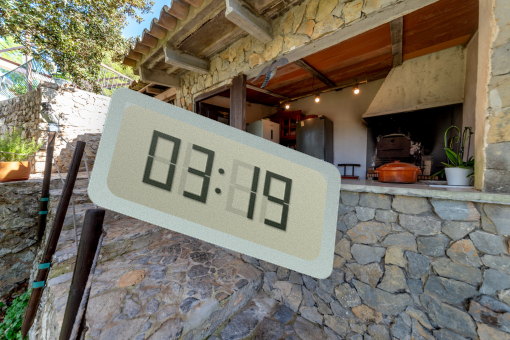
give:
3.19
